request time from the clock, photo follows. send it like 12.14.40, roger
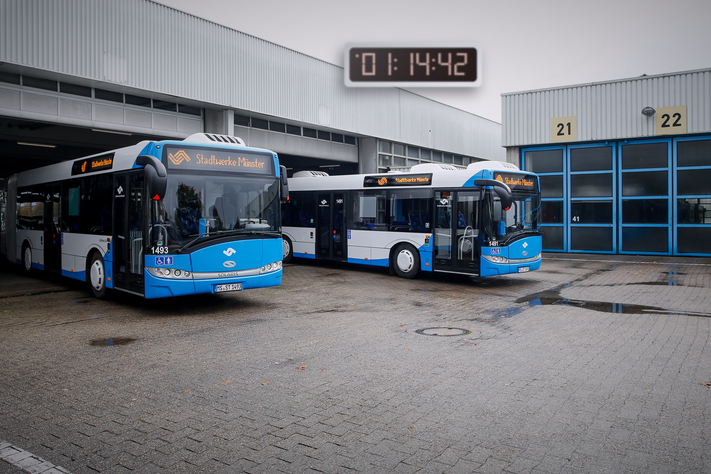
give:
1.14.42
